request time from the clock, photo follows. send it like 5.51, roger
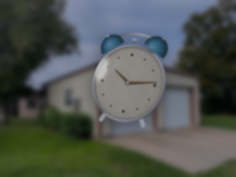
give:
10.14
